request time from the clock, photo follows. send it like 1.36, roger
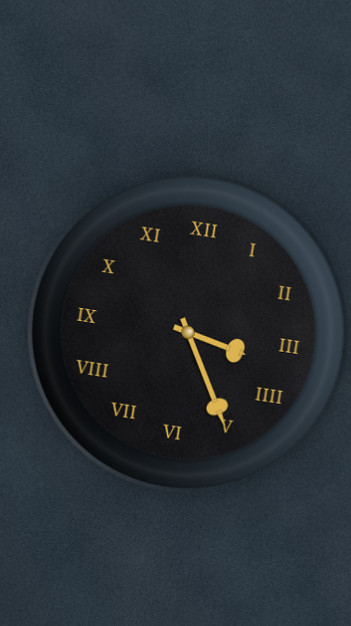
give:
3.25
